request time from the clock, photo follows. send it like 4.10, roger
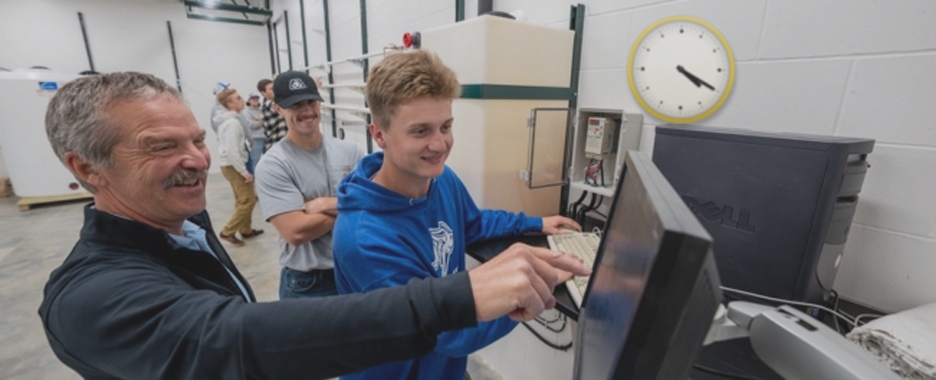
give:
4.20
